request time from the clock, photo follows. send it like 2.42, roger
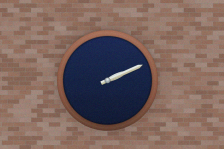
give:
2.11
